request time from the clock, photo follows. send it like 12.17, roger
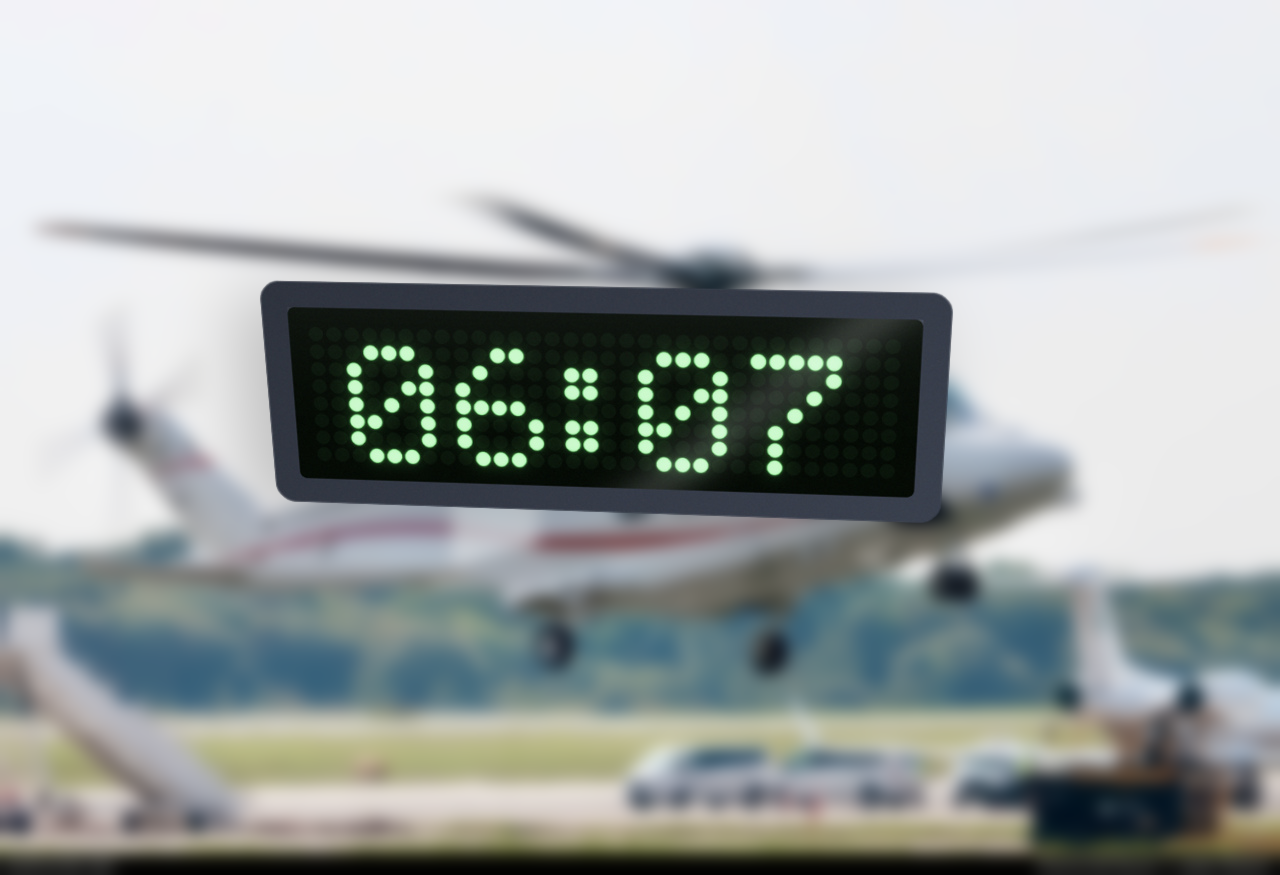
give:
6.07
